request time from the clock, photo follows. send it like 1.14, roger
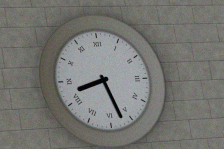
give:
8.27
